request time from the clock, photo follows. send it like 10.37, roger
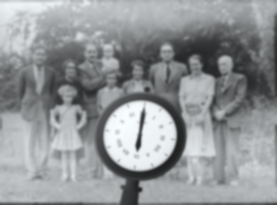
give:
6.00
